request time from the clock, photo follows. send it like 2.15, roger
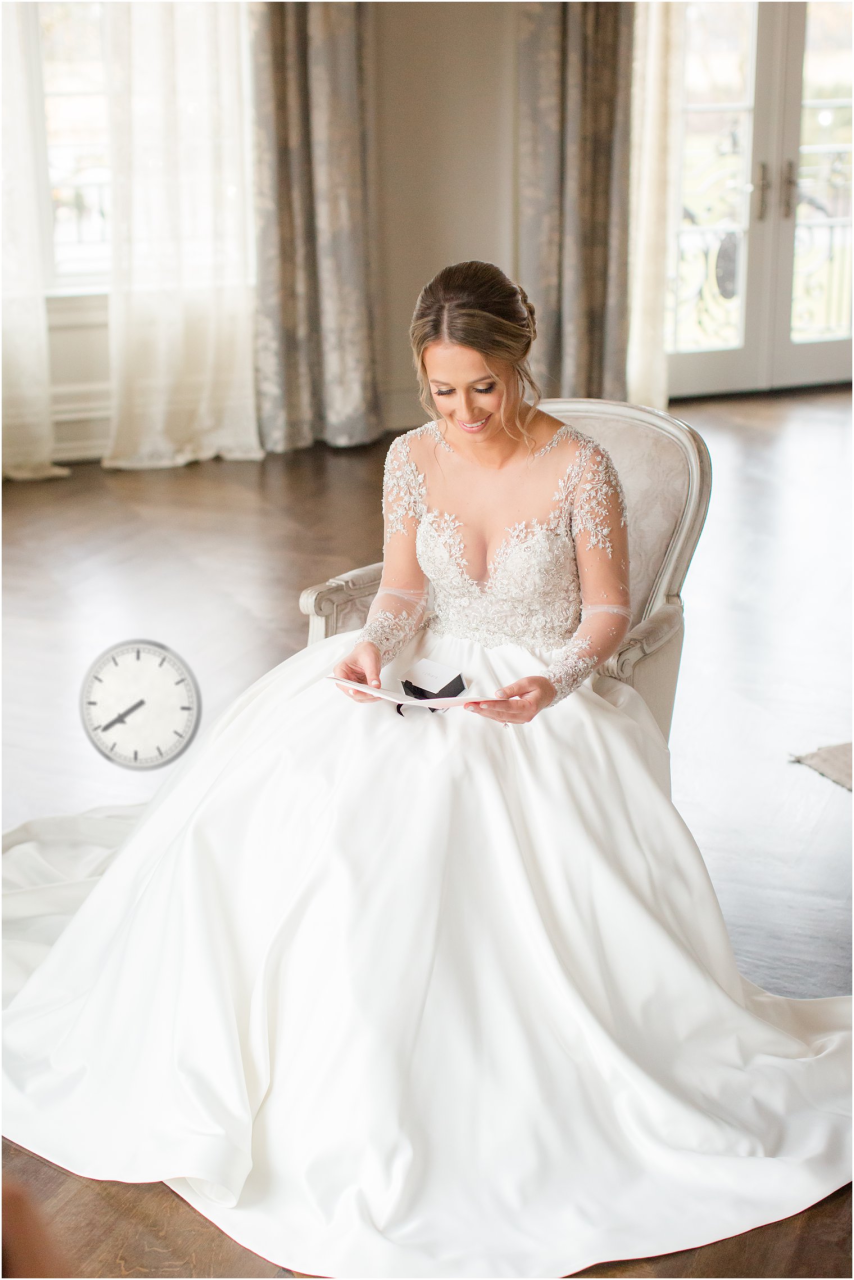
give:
7.39
